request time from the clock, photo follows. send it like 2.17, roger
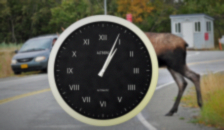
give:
1.04
